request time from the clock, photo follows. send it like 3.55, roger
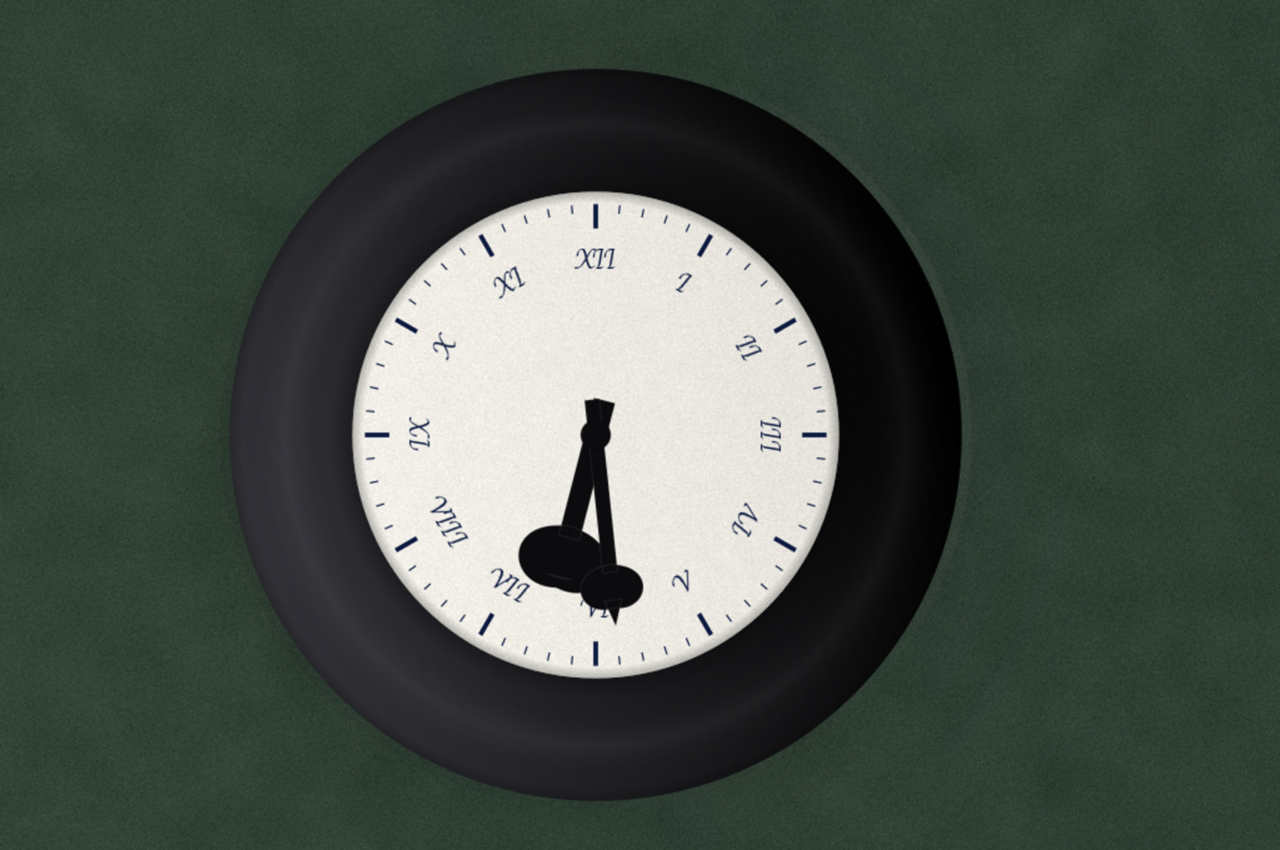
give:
6.29
